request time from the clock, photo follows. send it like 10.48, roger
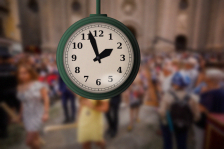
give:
1.57
